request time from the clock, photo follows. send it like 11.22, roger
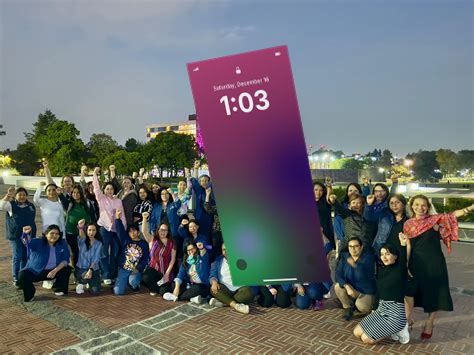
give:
1.03
